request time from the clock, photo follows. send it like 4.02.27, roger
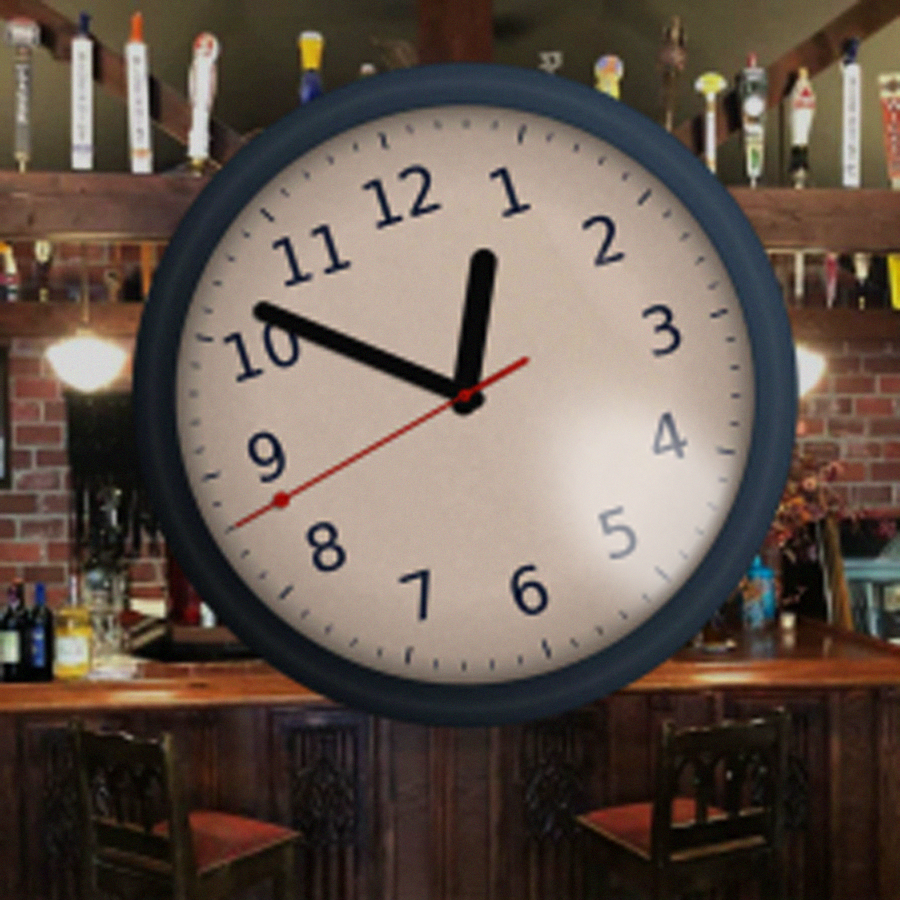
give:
12.51.43
